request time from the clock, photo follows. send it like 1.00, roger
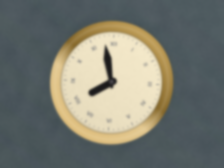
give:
7.58
